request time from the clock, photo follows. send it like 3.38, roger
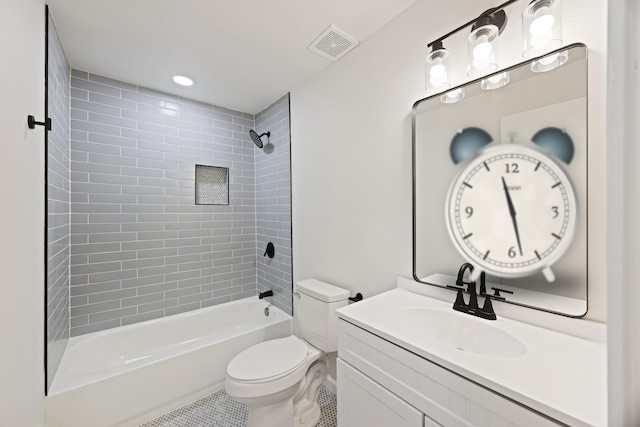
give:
11.28
